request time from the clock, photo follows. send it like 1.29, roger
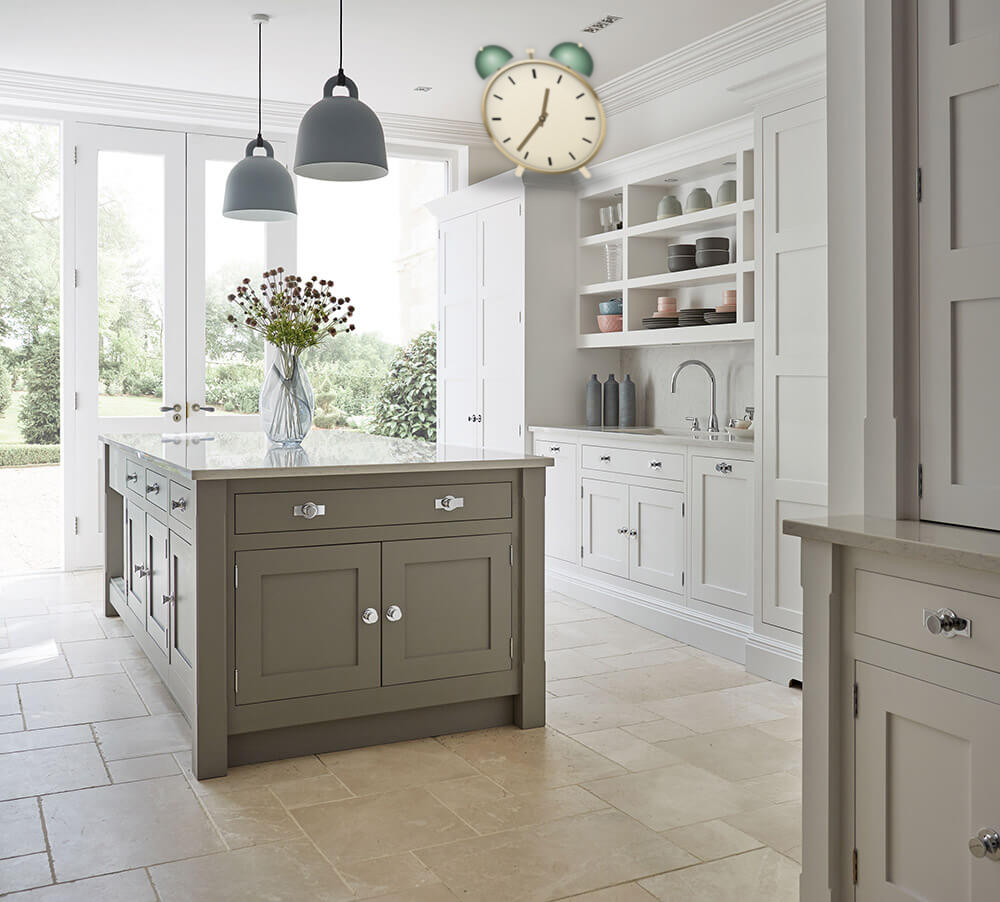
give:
12.37
